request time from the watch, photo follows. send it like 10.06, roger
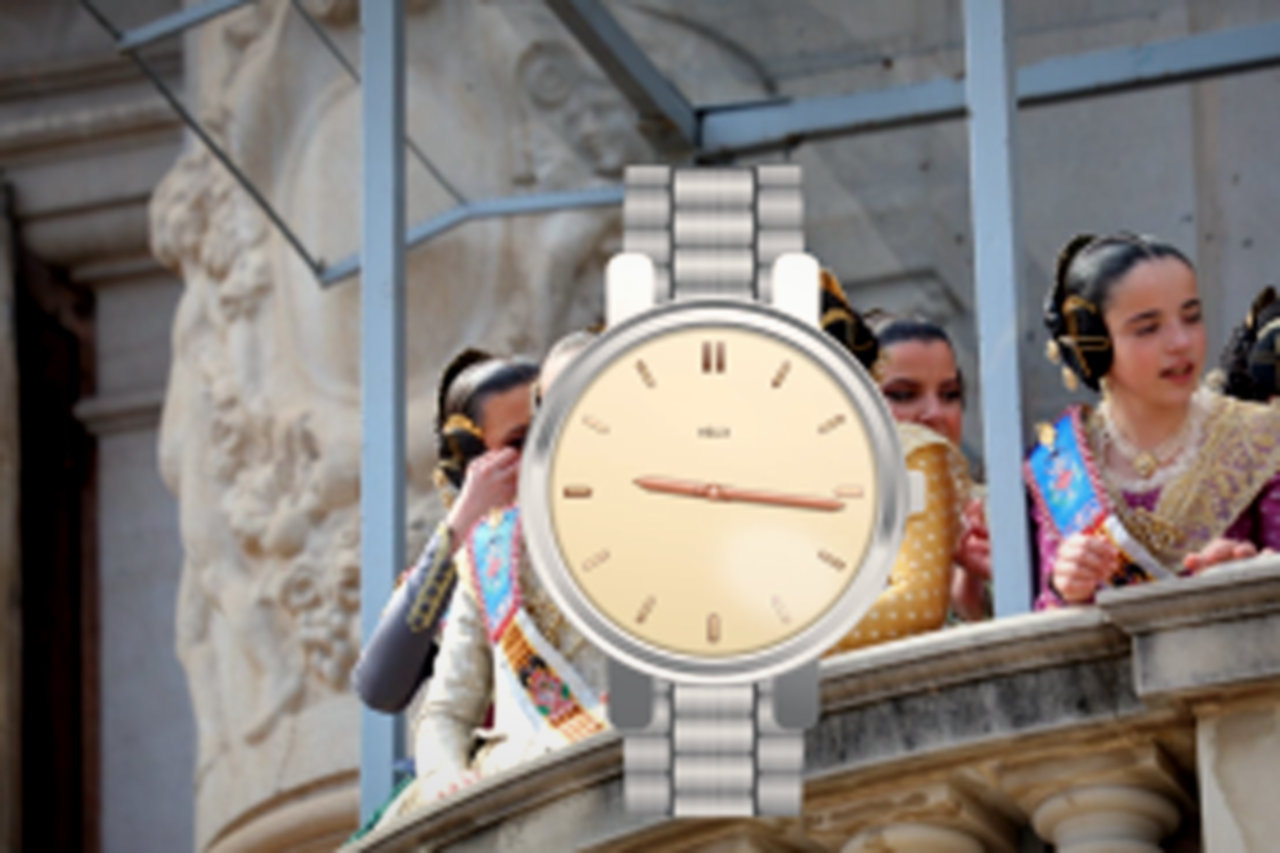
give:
9.16
